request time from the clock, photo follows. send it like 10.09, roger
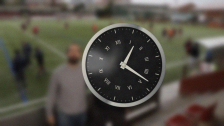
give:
1.23
